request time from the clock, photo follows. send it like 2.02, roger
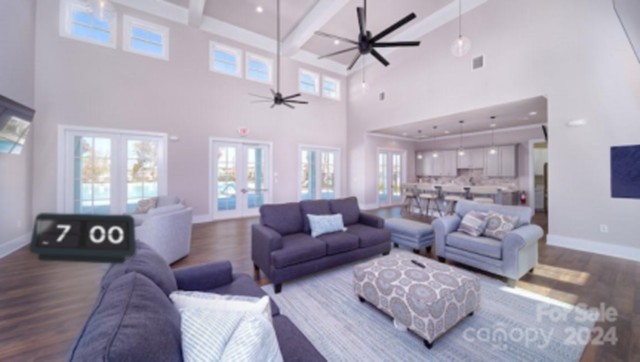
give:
7.00
